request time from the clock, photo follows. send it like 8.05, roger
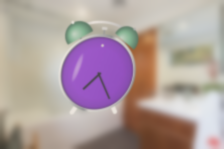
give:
7.25
